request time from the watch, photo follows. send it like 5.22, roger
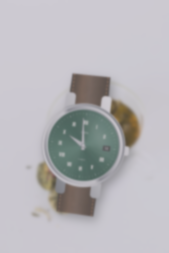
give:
9.59
